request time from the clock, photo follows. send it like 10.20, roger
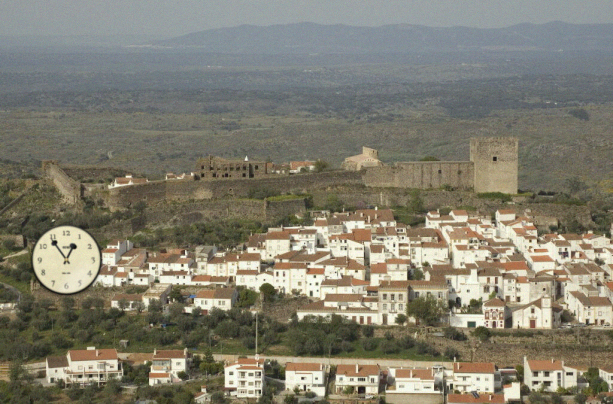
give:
12.54
